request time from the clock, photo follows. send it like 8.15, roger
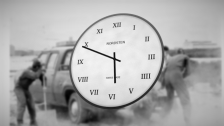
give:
5.49
